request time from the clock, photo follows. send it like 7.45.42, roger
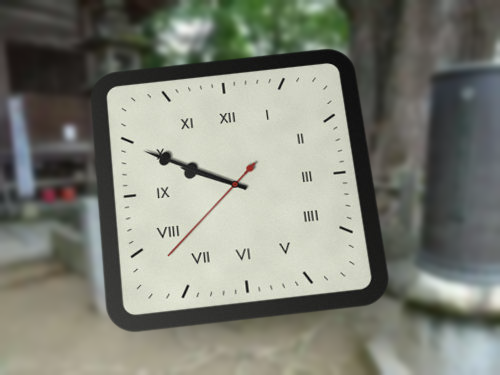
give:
9.49.38
